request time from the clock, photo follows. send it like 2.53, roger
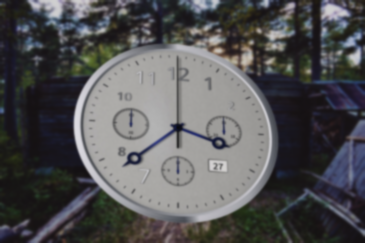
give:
3.38
